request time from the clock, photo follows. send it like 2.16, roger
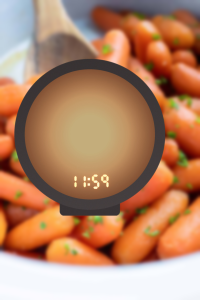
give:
11.59
